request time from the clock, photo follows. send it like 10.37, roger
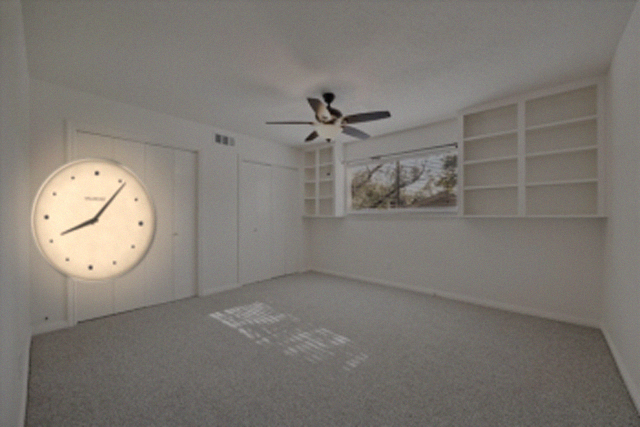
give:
8.06
